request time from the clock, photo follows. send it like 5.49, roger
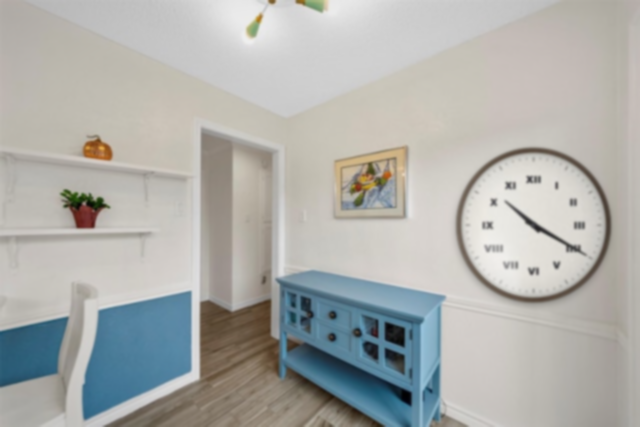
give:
10.20
